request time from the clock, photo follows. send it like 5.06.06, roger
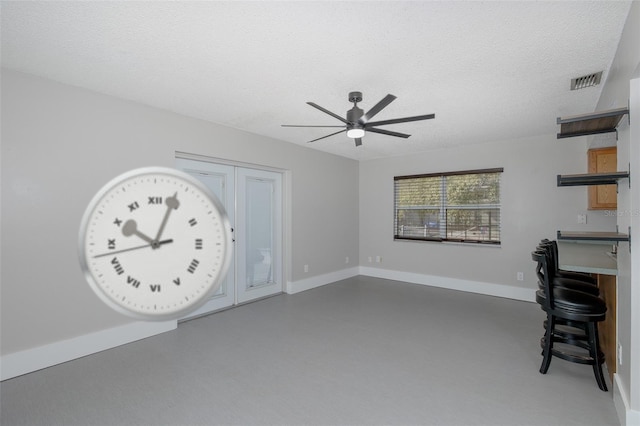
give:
10.03.43
